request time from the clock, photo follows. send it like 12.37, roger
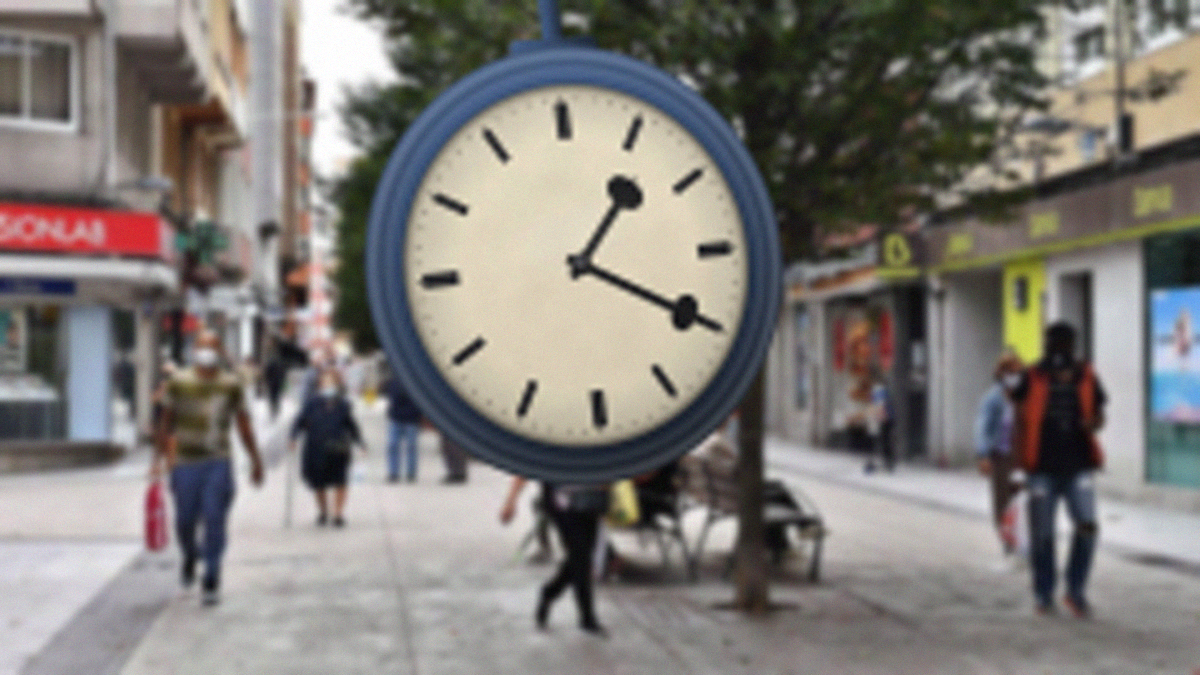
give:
1.20
